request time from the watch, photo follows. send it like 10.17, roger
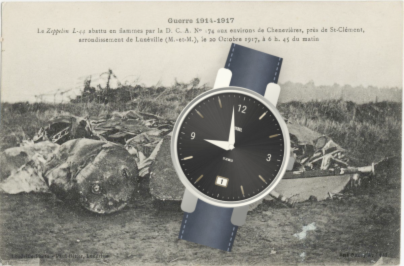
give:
8.58
